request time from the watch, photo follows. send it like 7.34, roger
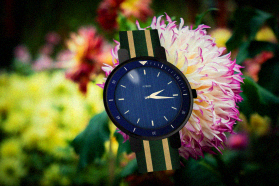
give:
2.16
